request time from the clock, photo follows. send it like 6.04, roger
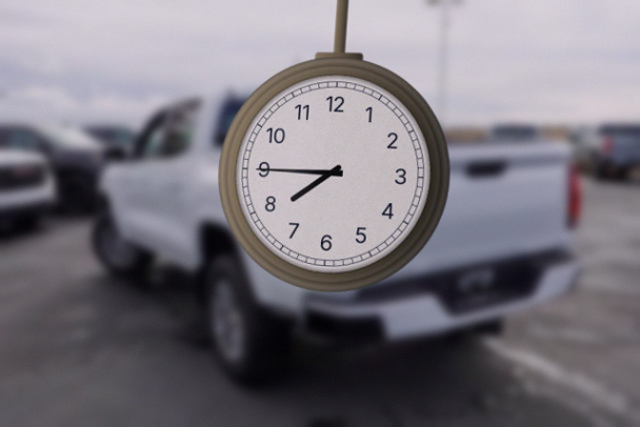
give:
7.45
